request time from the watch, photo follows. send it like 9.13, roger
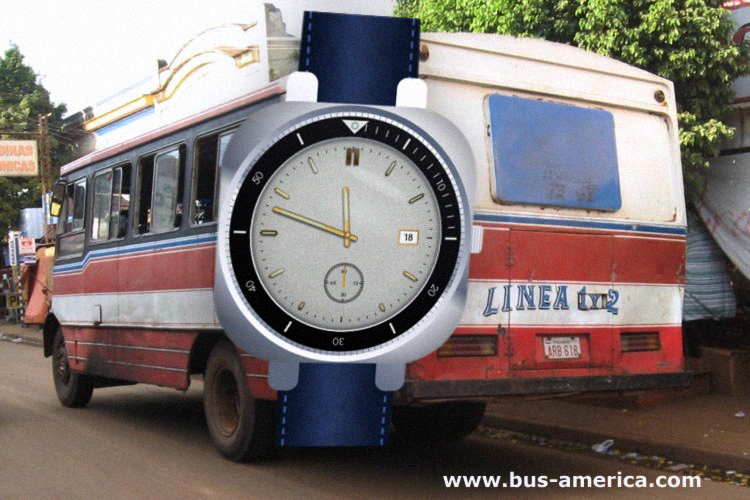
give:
11.48
